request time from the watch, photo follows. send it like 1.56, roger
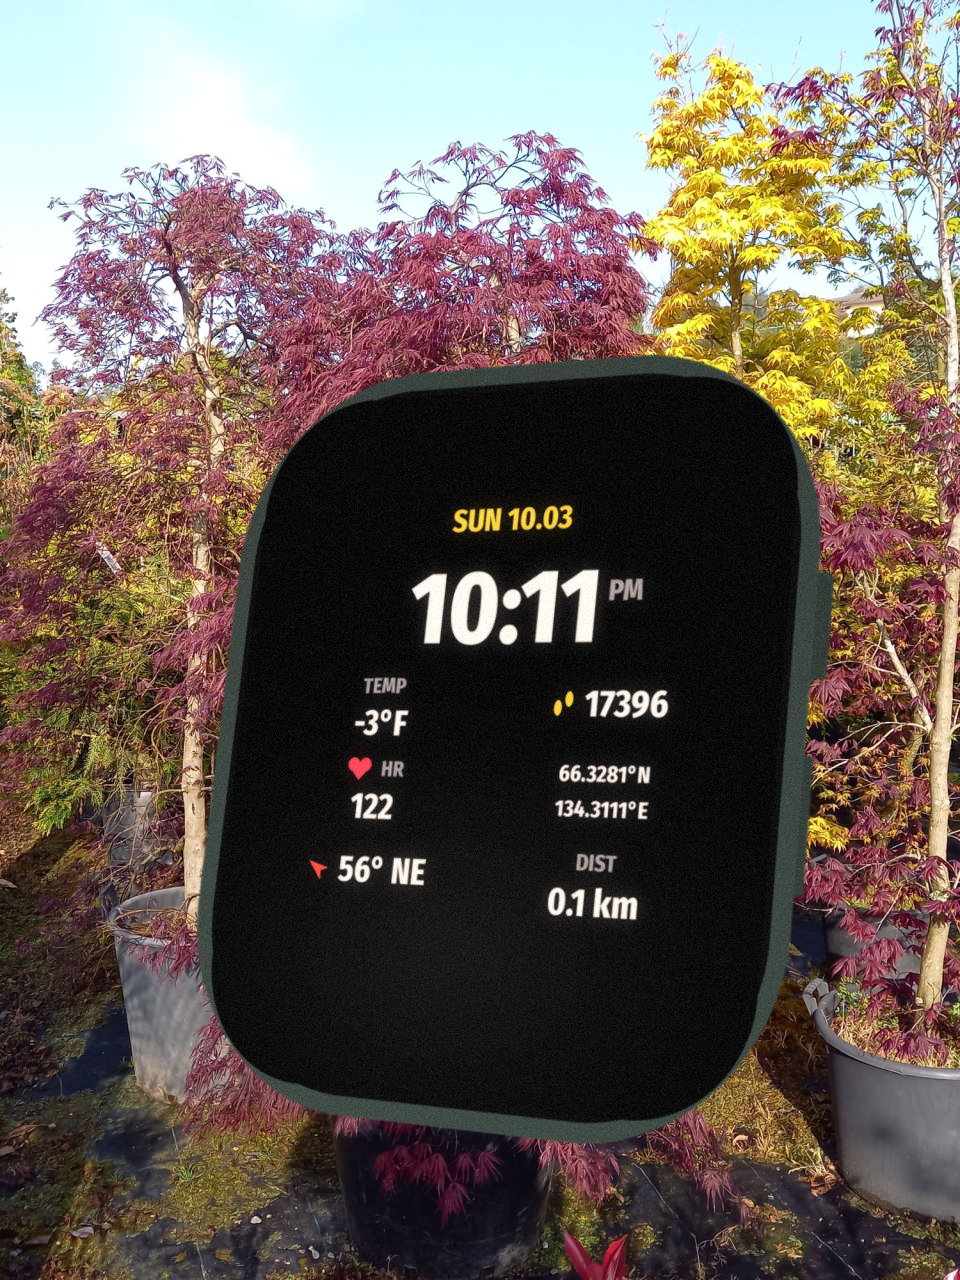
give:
10.11
